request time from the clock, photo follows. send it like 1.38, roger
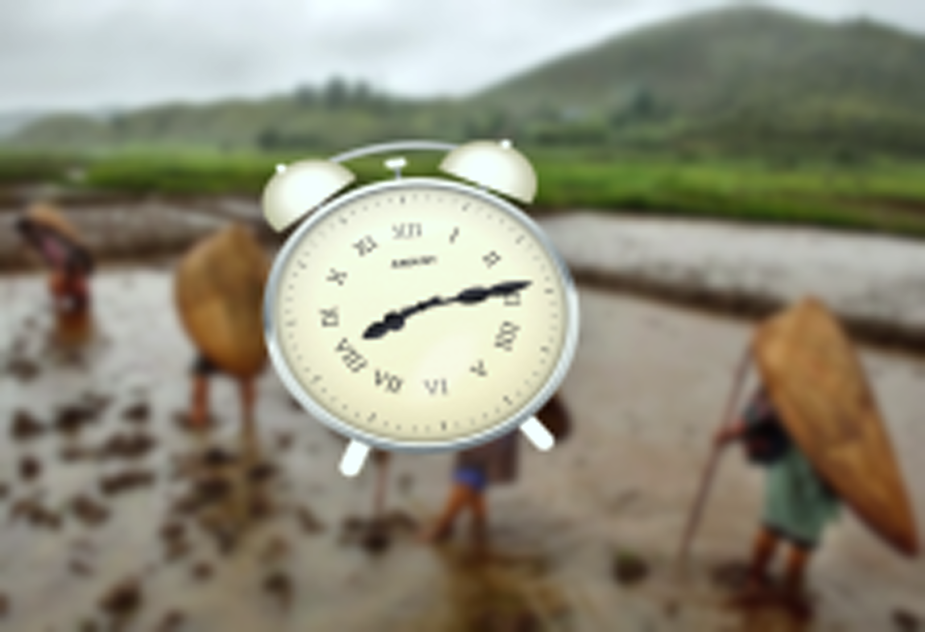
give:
8.14
